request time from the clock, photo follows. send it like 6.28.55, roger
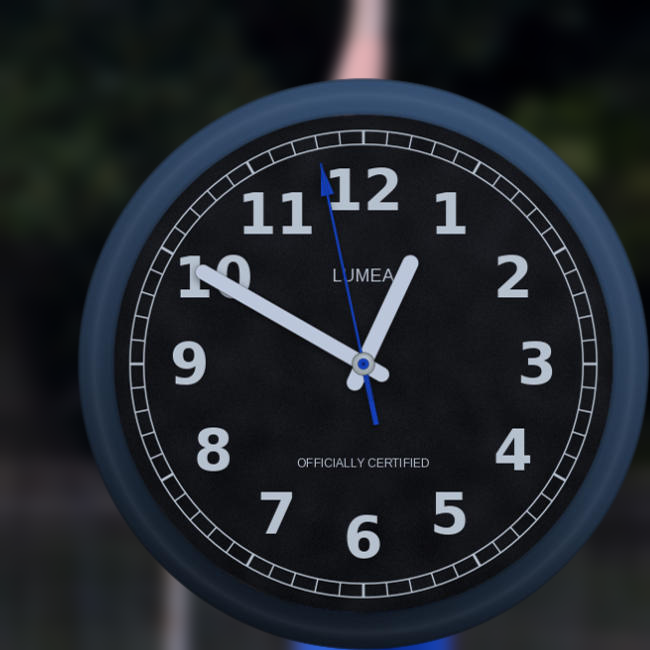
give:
12.49.58
